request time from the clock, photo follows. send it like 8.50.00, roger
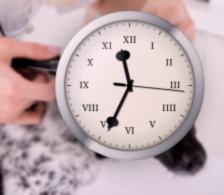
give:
11.34.16
